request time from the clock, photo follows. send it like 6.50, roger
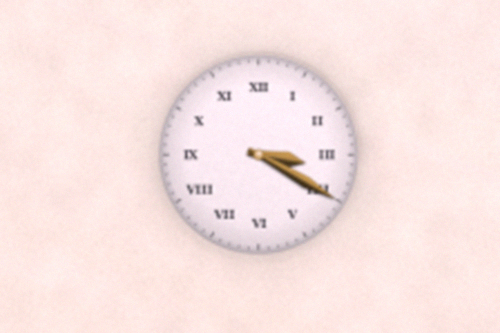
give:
3.20
